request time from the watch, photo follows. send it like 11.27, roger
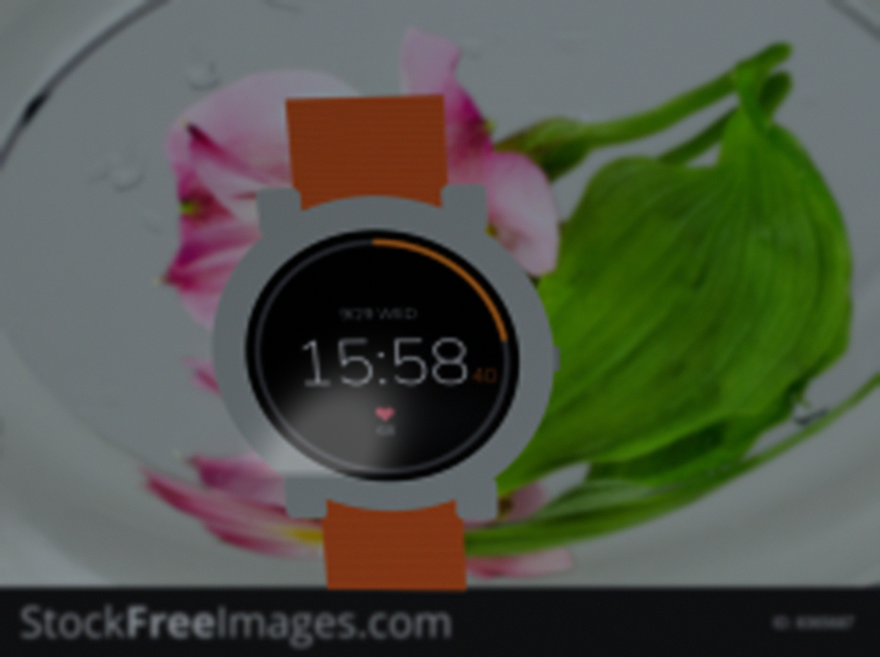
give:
15.58
